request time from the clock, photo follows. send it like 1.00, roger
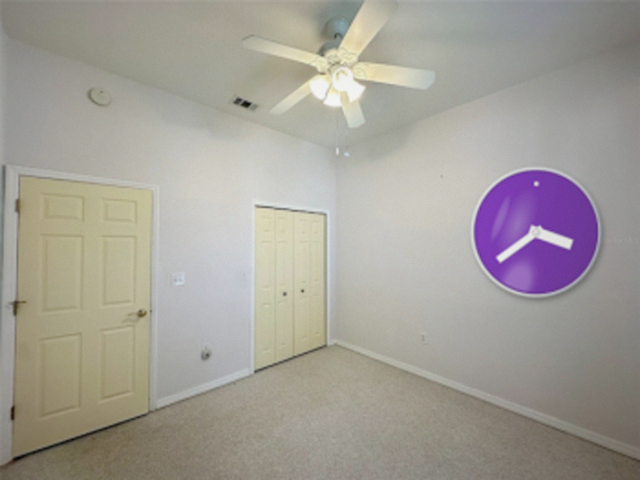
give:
3.39
